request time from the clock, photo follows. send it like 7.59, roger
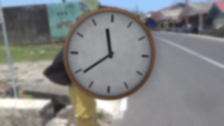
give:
11.39
